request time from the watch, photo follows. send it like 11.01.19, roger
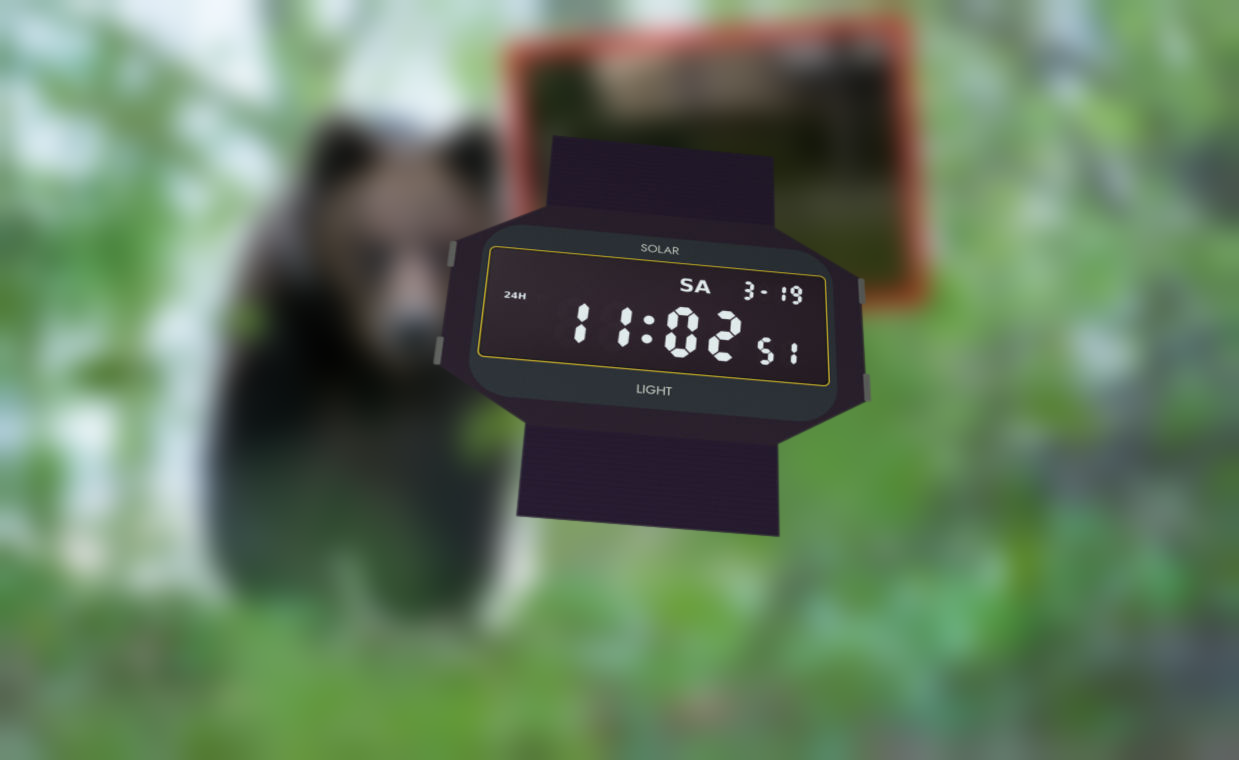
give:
11.02.51
